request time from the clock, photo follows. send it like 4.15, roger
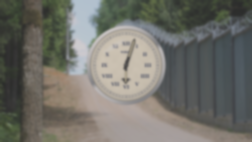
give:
6.03
